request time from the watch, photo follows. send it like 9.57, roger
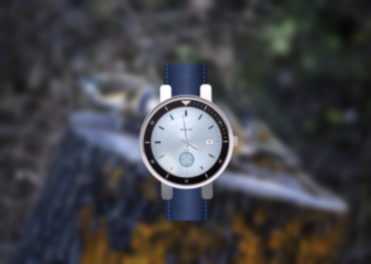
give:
3.59
